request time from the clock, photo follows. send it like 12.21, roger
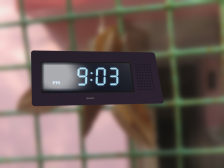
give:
9.03
